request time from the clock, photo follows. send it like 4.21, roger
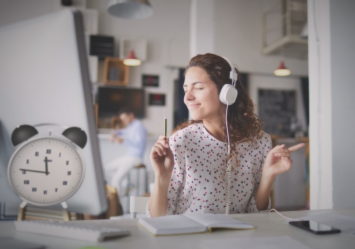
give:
11.46
